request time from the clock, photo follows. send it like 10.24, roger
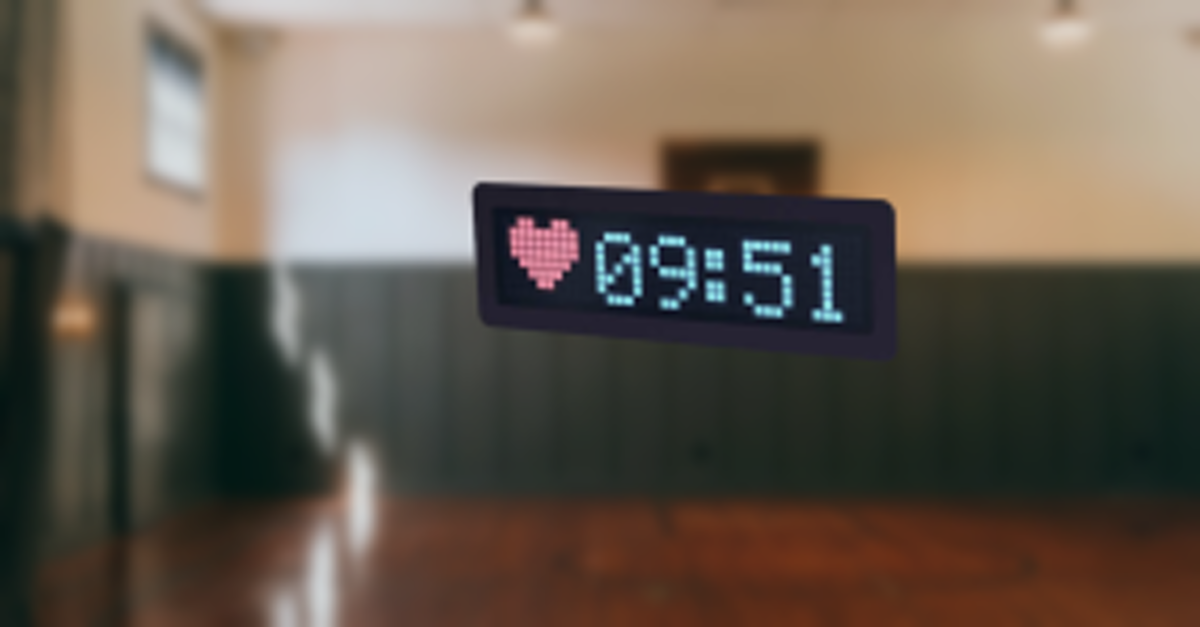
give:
9.51
